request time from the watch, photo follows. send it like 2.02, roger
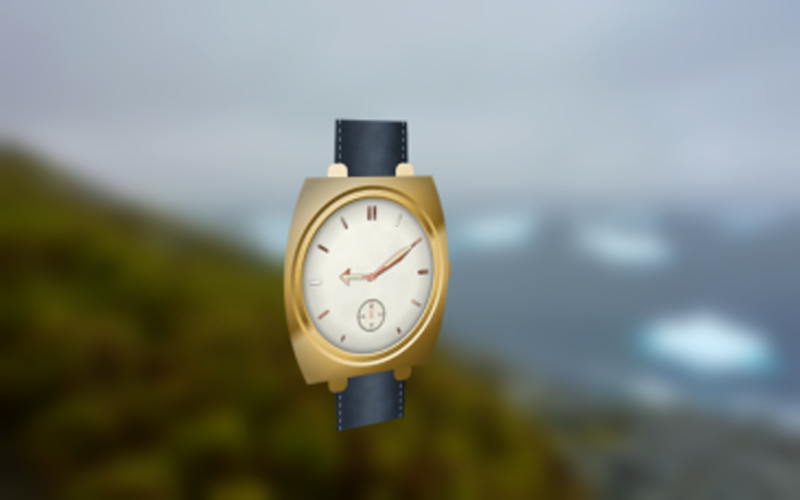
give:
9.10
